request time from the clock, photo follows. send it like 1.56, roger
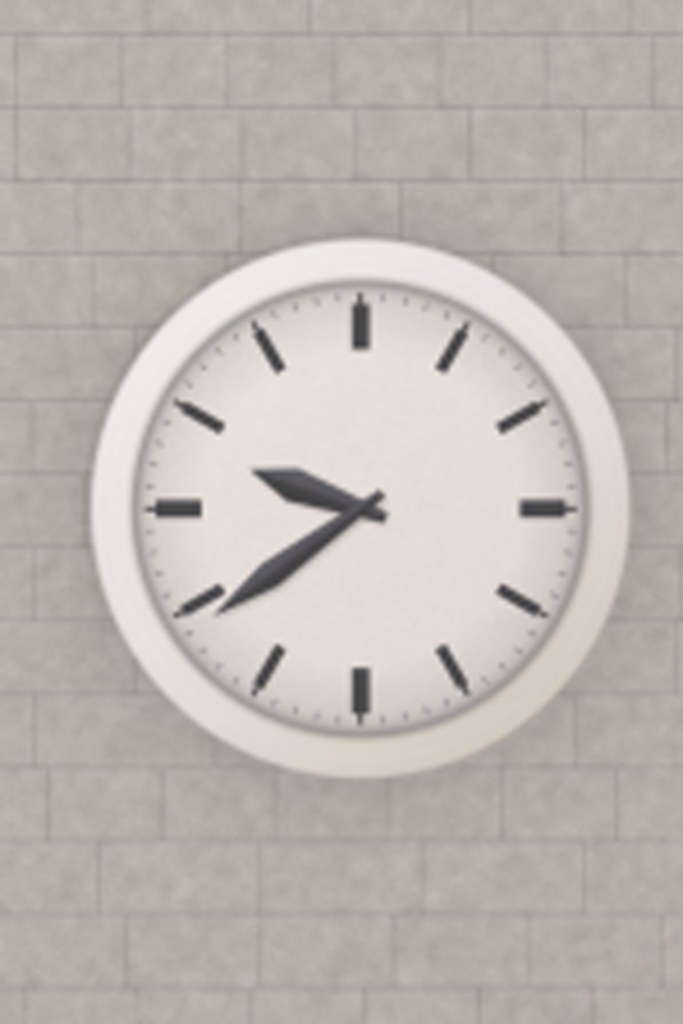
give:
9.39
